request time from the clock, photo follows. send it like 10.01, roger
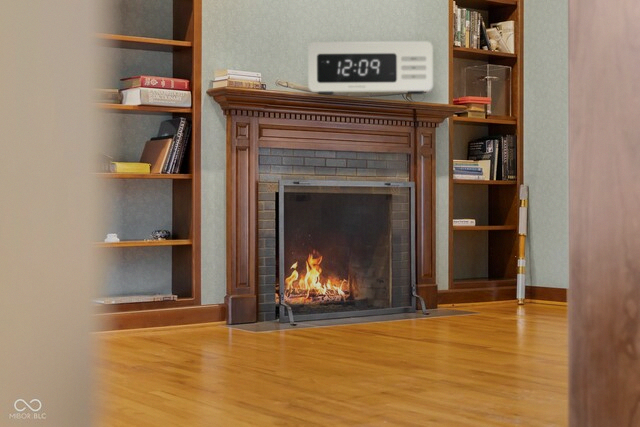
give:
12.09
